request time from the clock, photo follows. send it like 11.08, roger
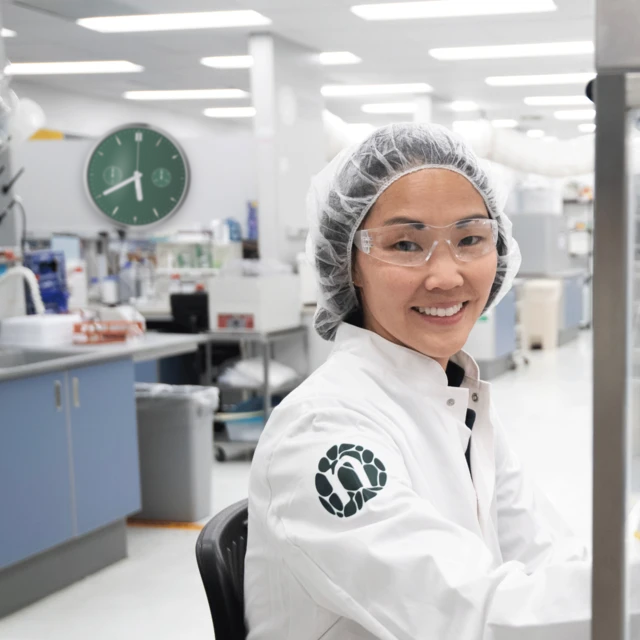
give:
5.40
